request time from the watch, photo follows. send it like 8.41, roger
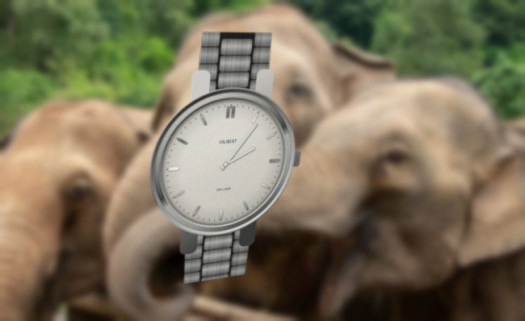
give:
2.06
